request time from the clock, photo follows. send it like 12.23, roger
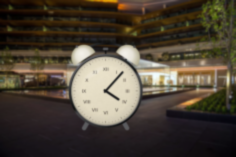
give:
4.07
